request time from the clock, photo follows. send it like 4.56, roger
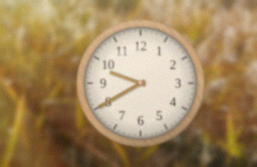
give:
9.40
